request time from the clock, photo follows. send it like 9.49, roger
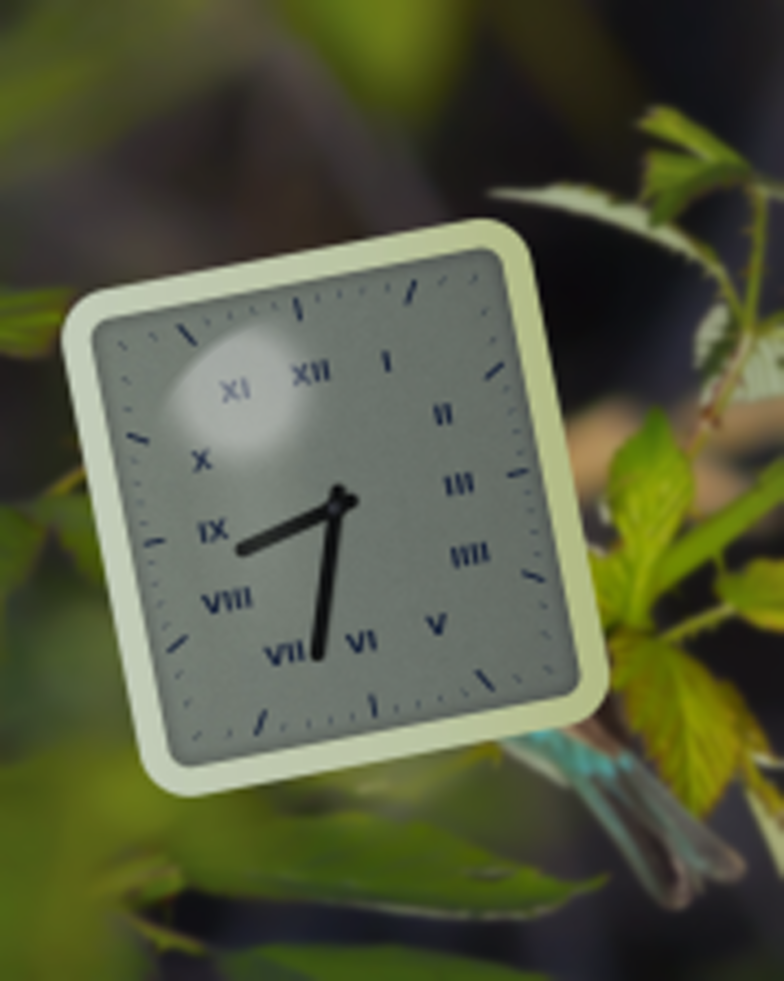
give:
8.33
